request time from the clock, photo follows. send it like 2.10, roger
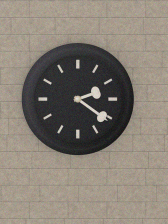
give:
2.21
